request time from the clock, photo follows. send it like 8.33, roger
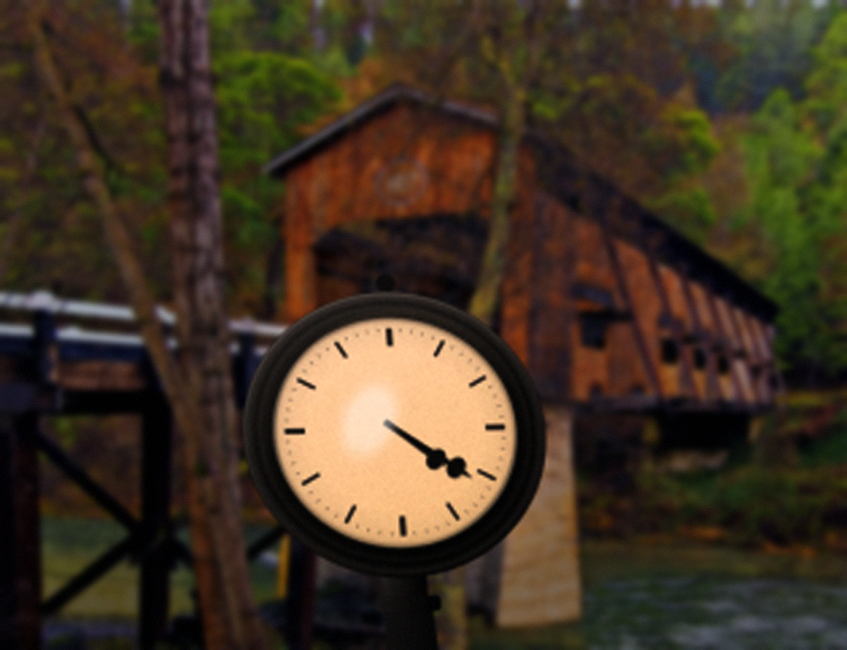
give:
4.21
